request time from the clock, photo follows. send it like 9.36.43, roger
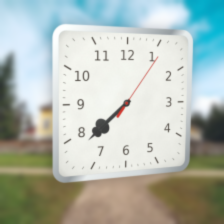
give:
7.38.06
